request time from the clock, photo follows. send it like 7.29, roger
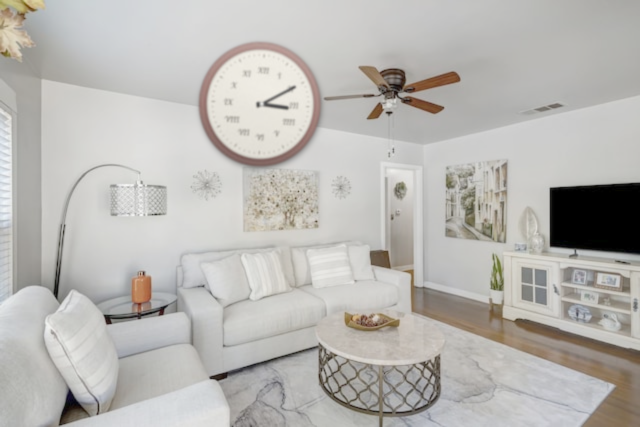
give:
3.10
